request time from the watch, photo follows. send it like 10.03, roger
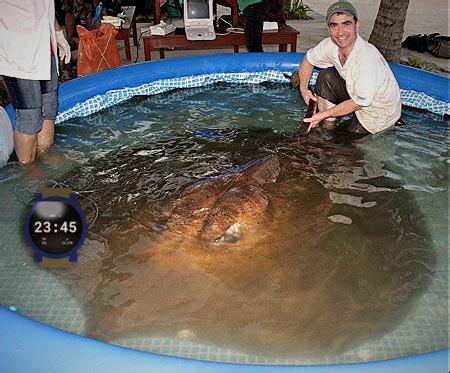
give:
23.45
